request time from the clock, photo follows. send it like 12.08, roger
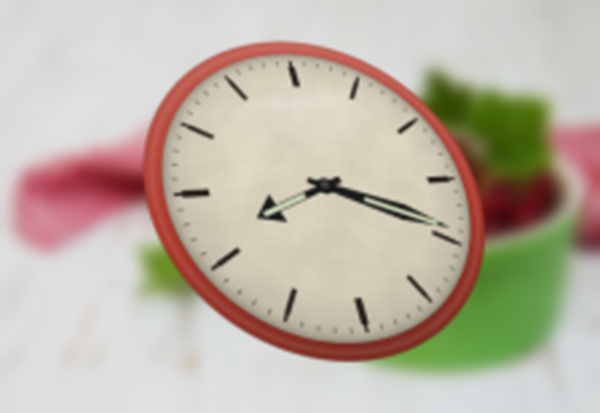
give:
8.19
